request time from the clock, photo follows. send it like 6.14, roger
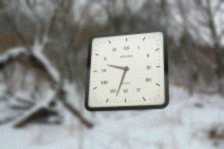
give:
9.33
